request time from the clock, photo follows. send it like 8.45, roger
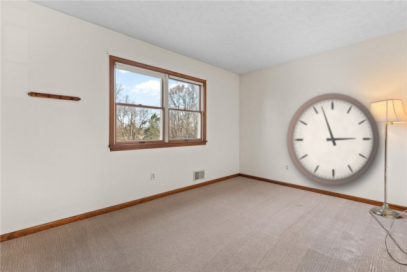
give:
2.57
